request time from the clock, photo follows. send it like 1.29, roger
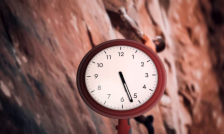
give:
5.27
